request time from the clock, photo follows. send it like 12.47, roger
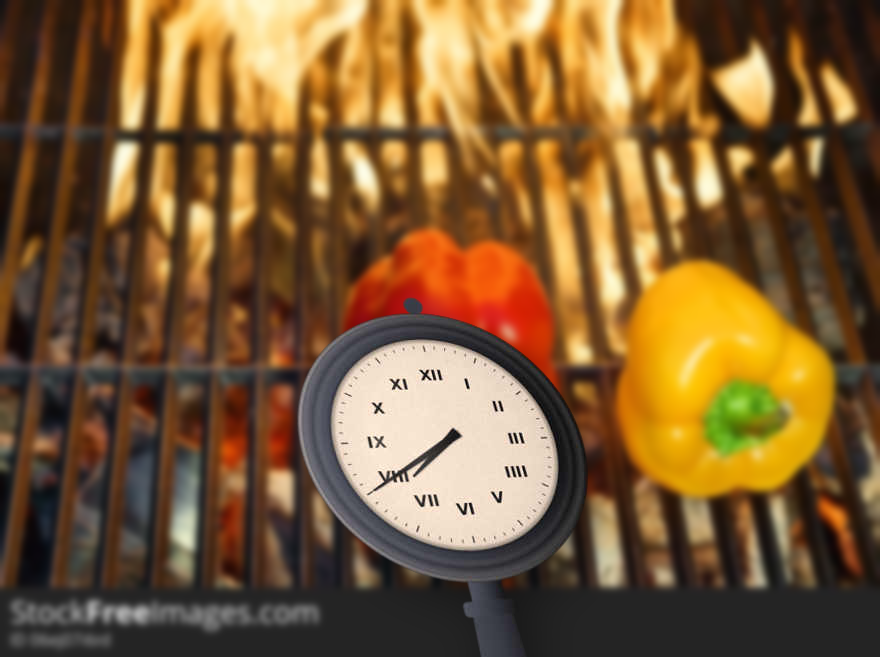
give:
7.40
